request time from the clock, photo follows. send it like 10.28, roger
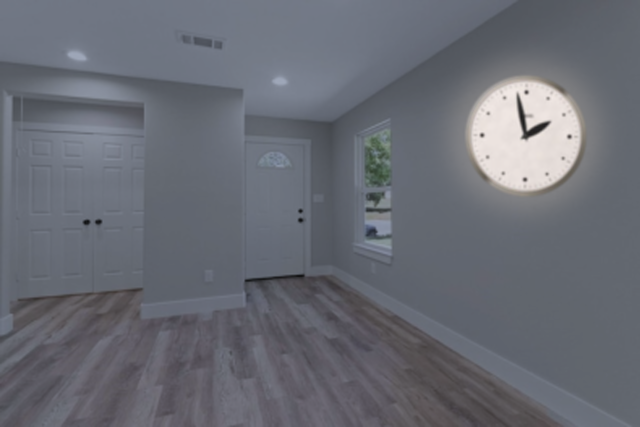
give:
1.58
